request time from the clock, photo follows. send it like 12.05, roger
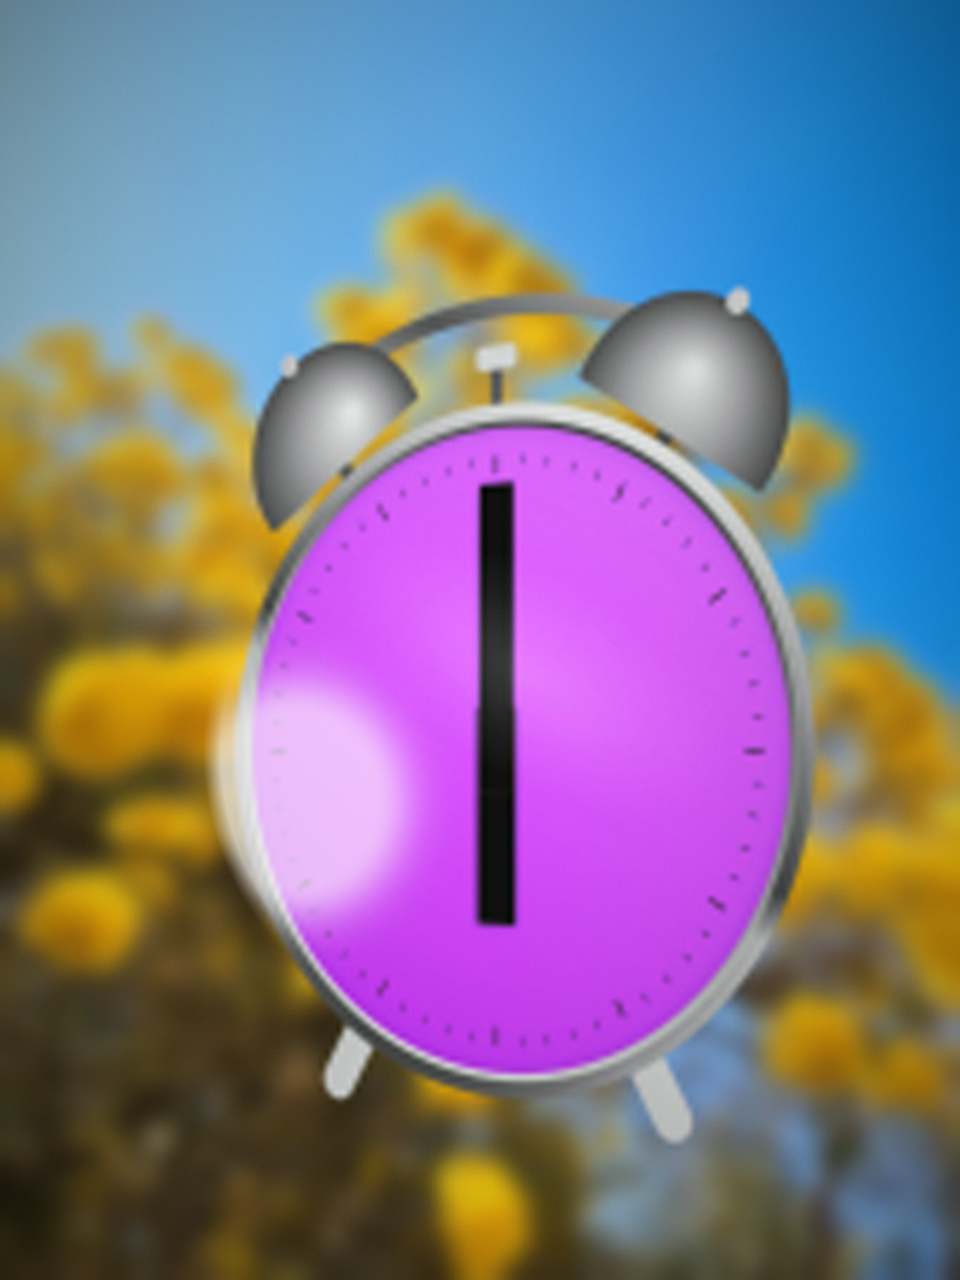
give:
6.00
